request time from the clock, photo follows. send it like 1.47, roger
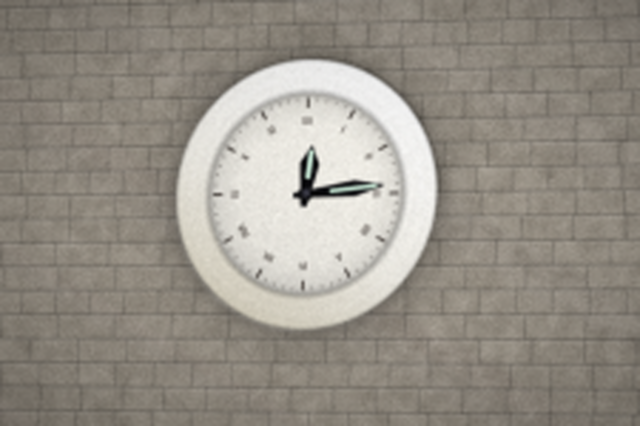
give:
12.14
